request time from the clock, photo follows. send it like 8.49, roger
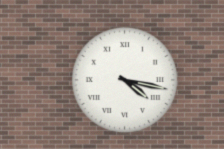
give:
4.17
